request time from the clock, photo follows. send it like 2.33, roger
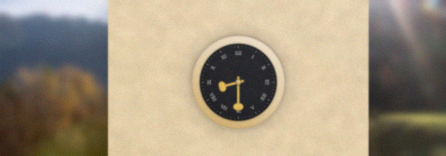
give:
8.30
